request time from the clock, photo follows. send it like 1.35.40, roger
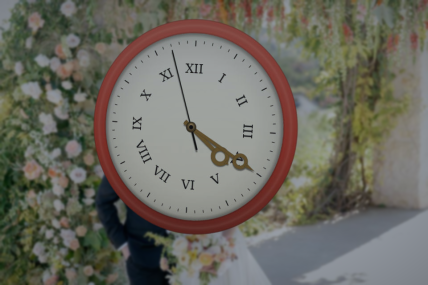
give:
4.19.57
